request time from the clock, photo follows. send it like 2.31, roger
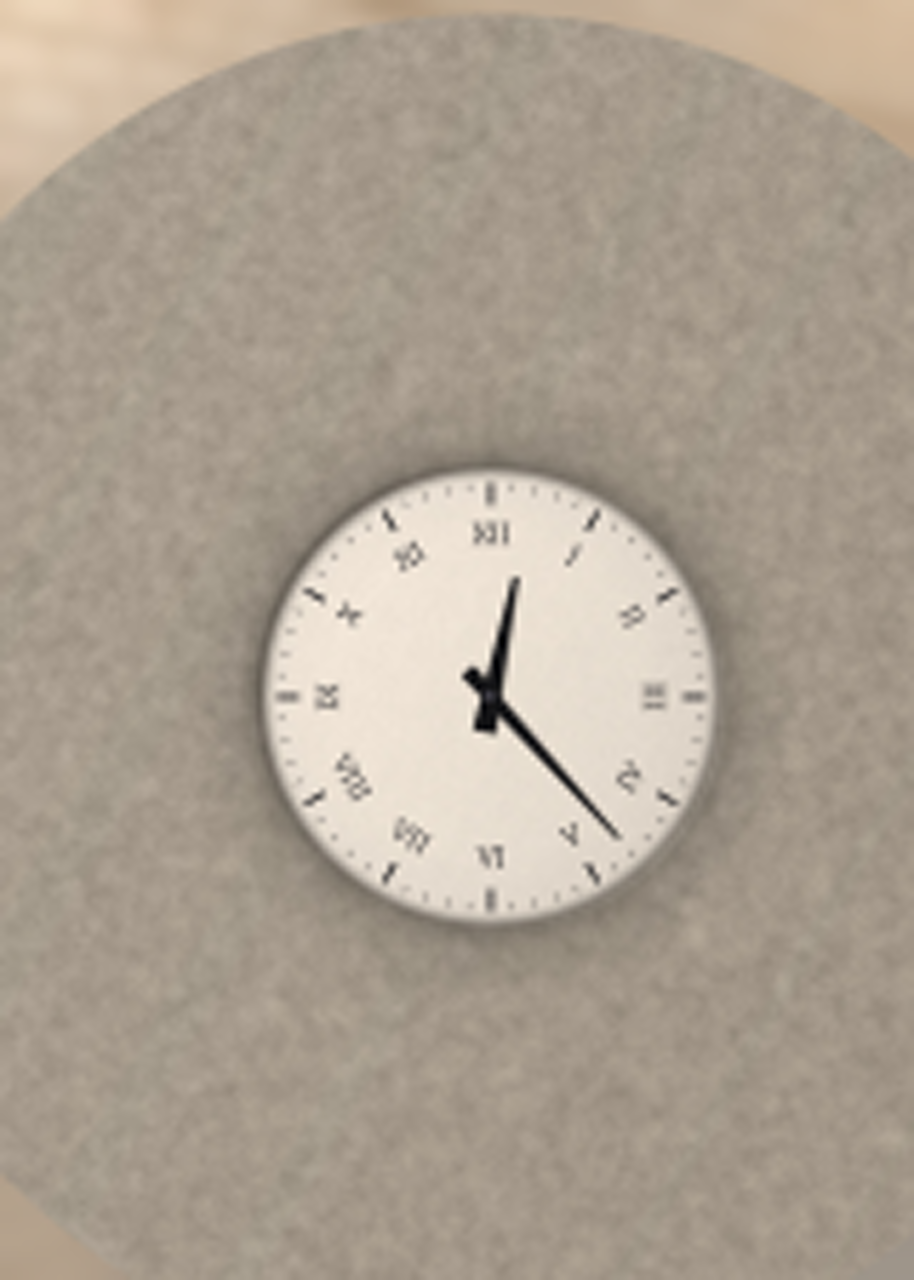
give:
12.23
